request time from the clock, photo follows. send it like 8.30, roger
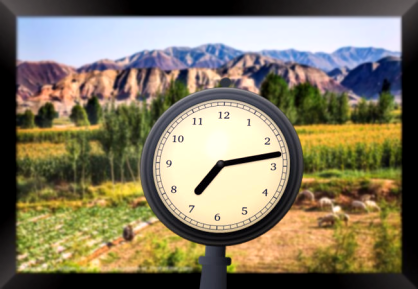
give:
7.13
